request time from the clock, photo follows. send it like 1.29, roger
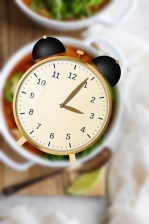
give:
3.04
